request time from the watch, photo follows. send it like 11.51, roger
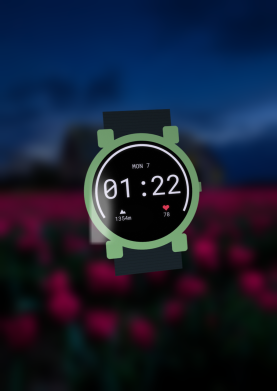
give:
1.22
